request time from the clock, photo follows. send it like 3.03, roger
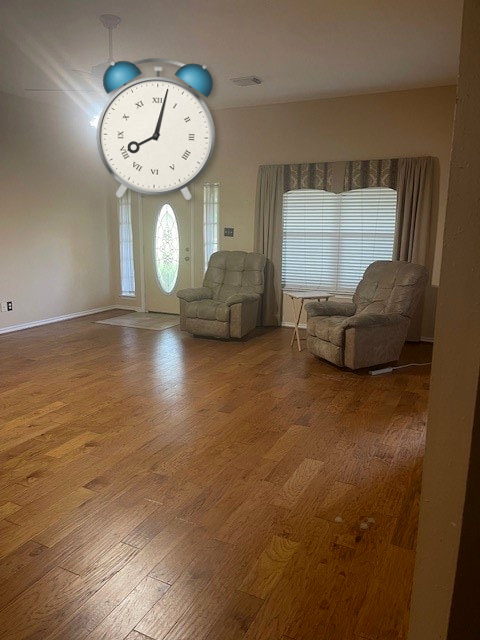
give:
8.02
